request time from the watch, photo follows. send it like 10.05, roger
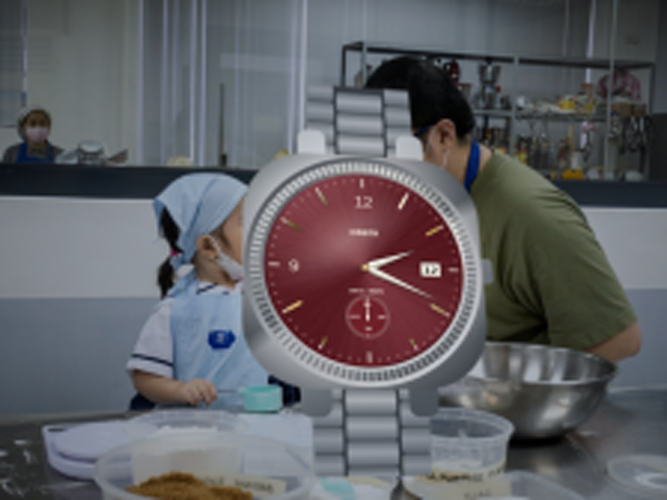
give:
2.19
